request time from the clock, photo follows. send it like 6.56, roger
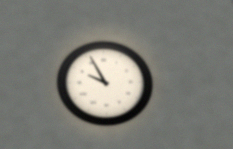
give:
9.56
